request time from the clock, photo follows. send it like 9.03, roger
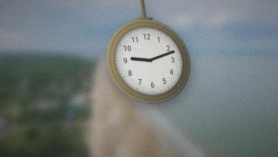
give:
9.12
